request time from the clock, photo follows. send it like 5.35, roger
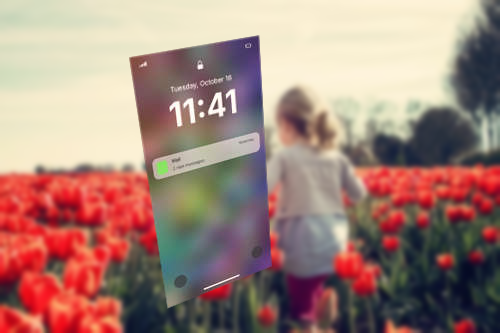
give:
11.41
